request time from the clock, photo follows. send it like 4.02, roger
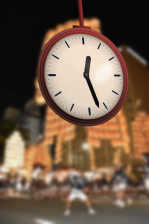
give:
12.27
